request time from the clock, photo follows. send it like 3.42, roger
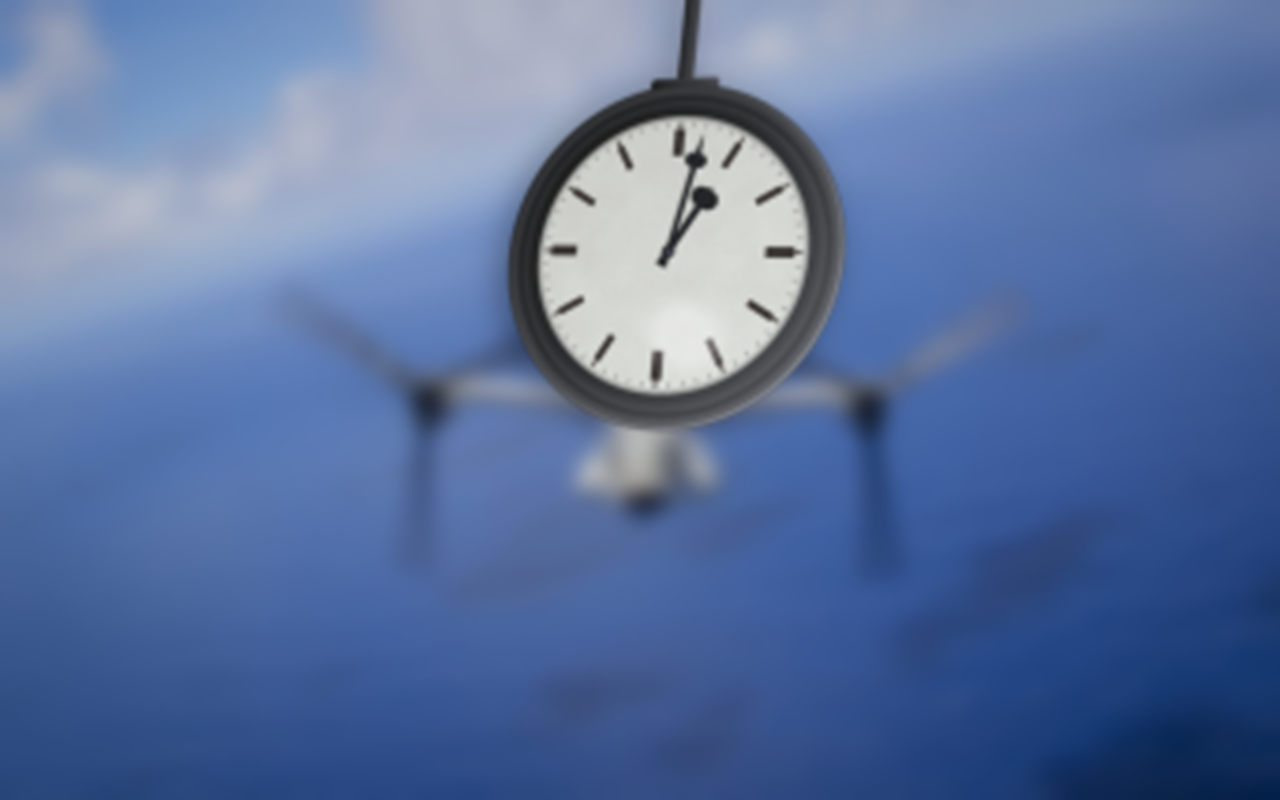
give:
1.02
